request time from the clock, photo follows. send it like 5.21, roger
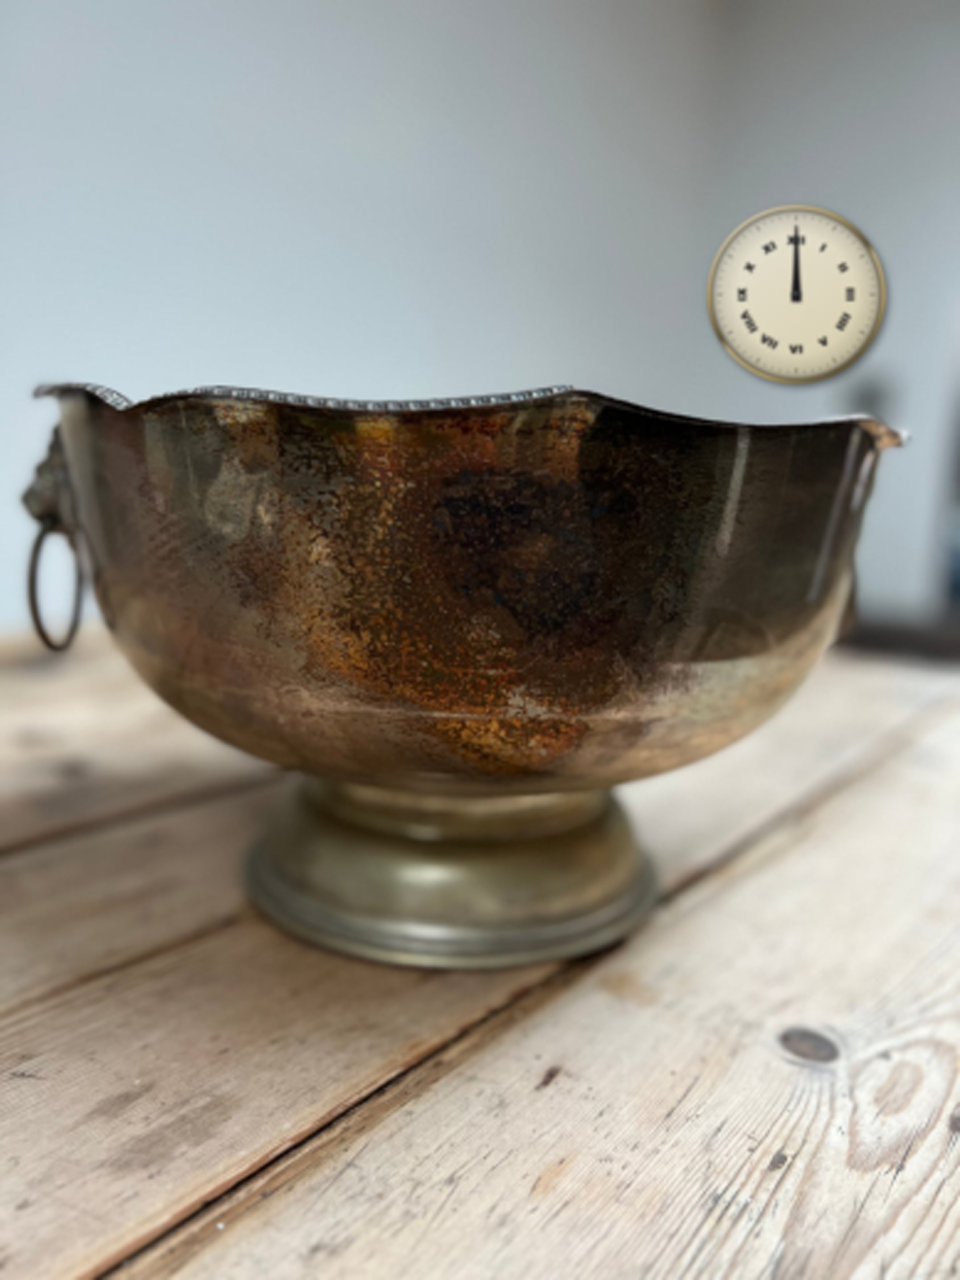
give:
12.00
